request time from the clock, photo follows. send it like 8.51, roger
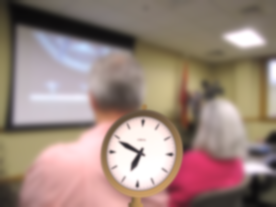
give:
6.49
